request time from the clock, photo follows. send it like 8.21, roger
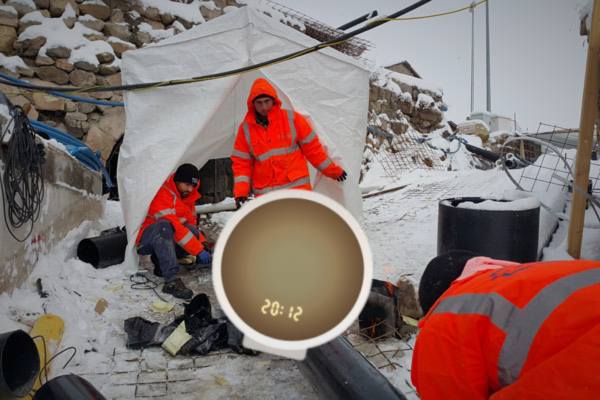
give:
20.12
